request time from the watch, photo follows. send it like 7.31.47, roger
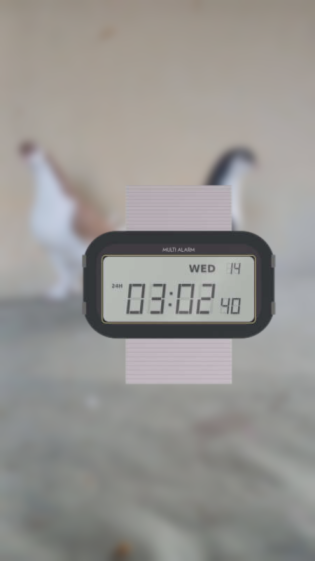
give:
3.02.40
